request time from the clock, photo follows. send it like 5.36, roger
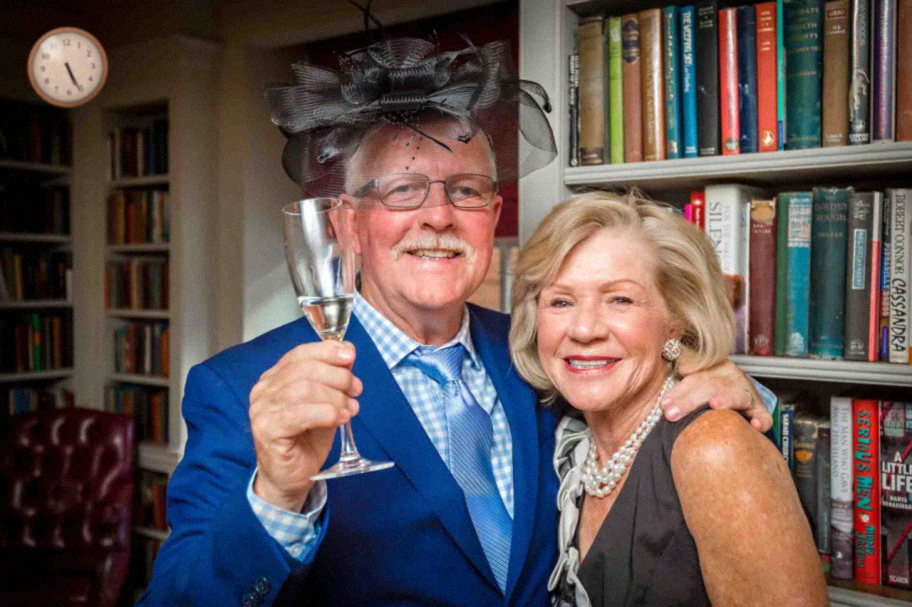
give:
5.26
